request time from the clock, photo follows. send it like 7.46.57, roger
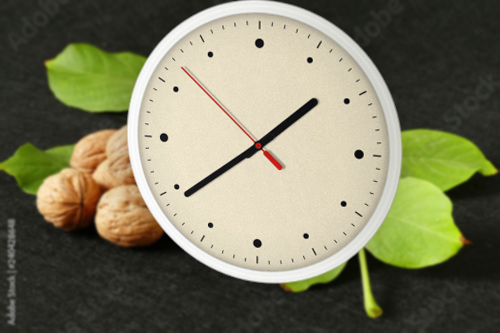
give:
1.38.52
